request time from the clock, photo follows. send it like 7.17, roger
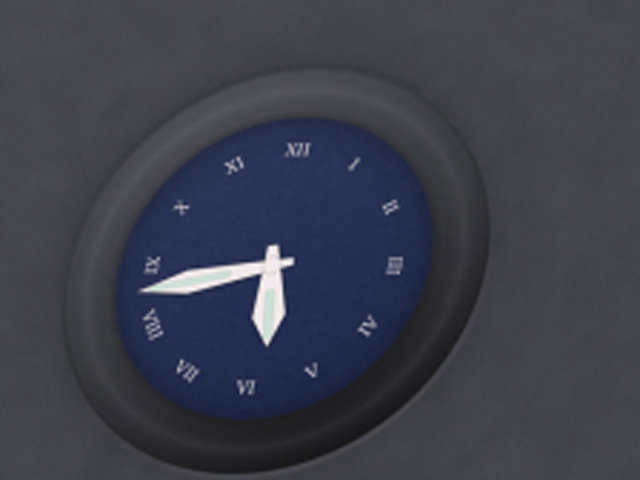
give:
5.43
